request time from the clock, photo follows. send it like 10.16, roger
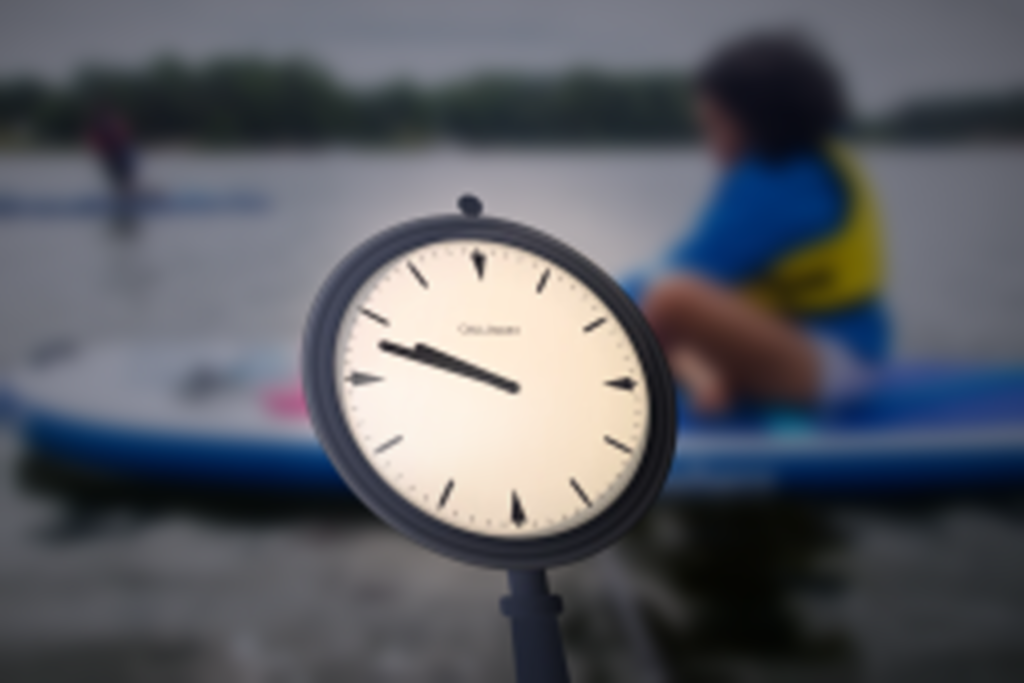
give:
9.48
